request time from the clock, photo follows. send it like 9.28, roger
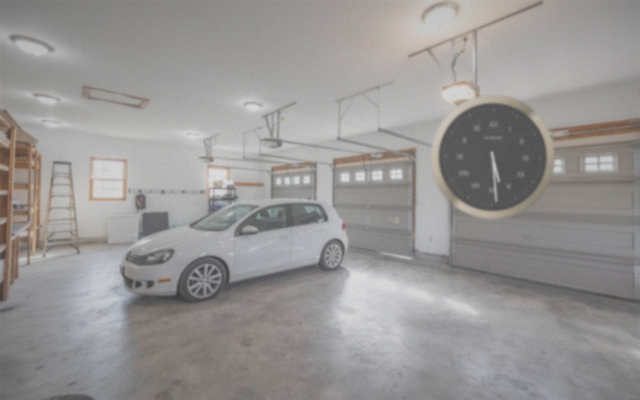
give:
5.29
